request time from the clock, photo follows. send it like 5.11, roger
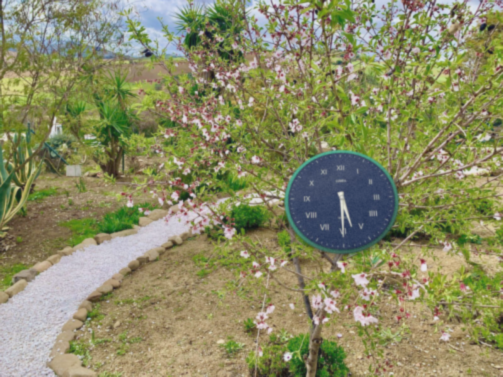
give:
5.30
